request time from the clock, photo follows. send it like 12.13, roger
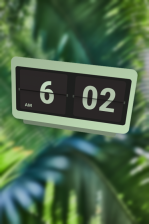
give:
6.02
